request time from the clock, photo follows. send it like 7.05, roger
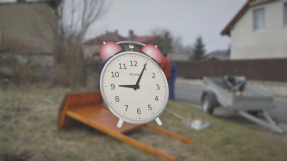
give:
9.05
